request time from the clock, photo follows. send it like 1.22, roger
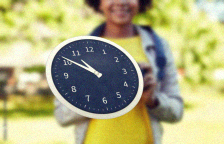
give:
10.51
